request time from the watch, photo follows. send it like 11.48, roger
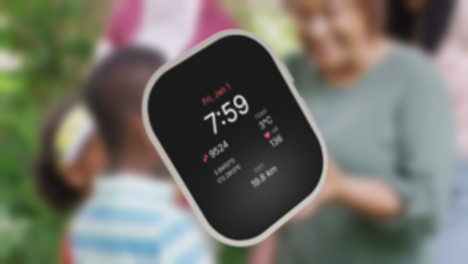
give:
7.59
